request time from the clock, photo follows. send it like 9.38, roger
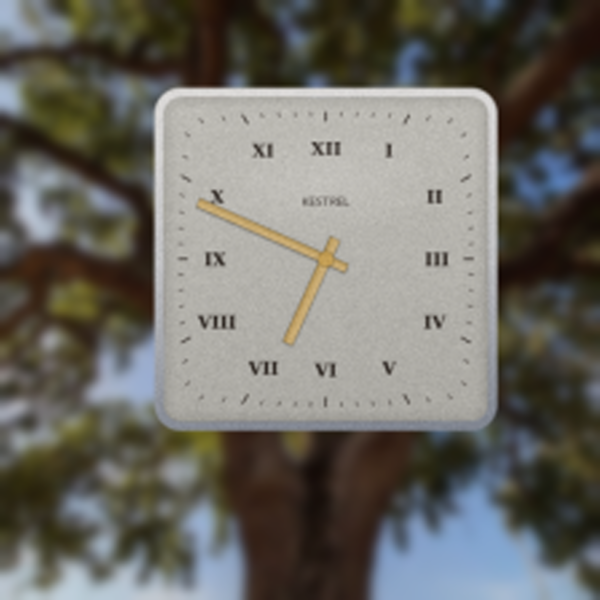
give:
6.49
